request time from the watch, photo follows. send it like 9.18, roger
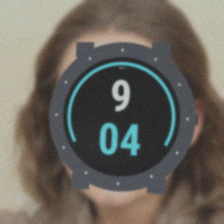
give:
9.04
